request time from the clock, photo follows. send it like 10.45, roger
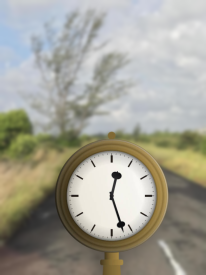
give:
12.27
